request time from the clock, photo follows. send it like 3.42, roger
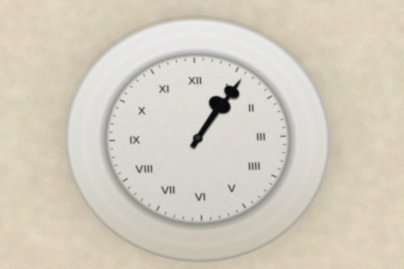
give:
1.06
